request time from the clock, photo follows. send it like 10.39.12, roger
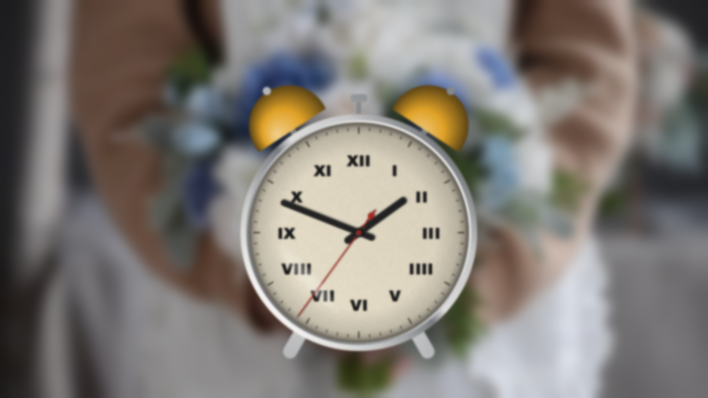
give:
1.48.36
